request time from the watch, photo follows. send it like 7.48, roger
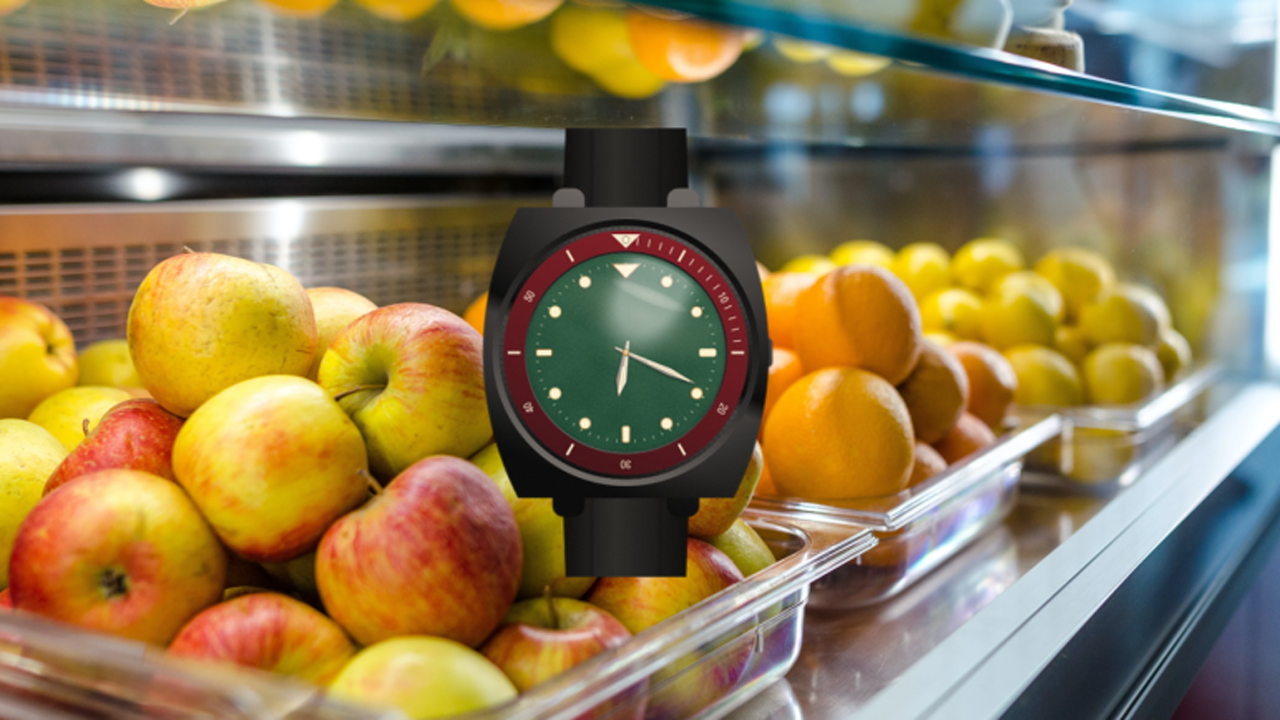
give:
6.19
